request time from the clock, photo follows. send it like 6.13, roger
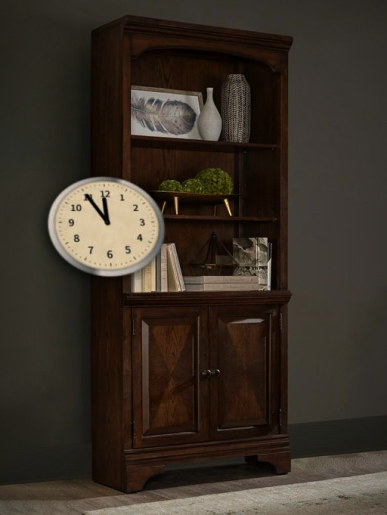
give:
11.55
